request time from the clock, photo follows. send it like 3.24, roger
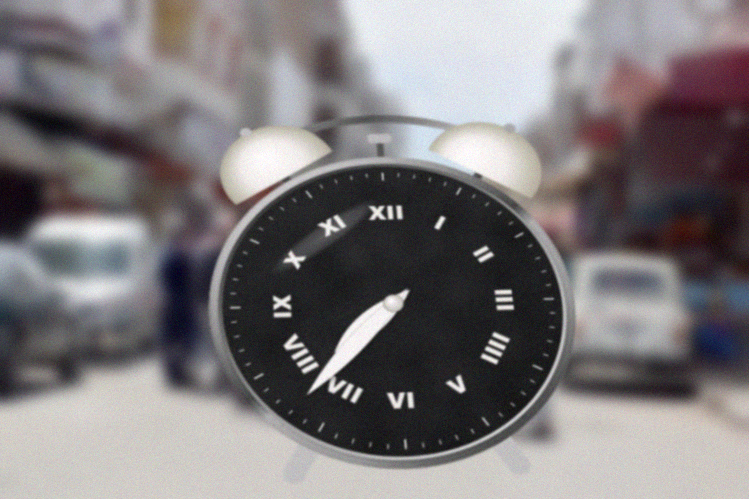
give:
7.37
